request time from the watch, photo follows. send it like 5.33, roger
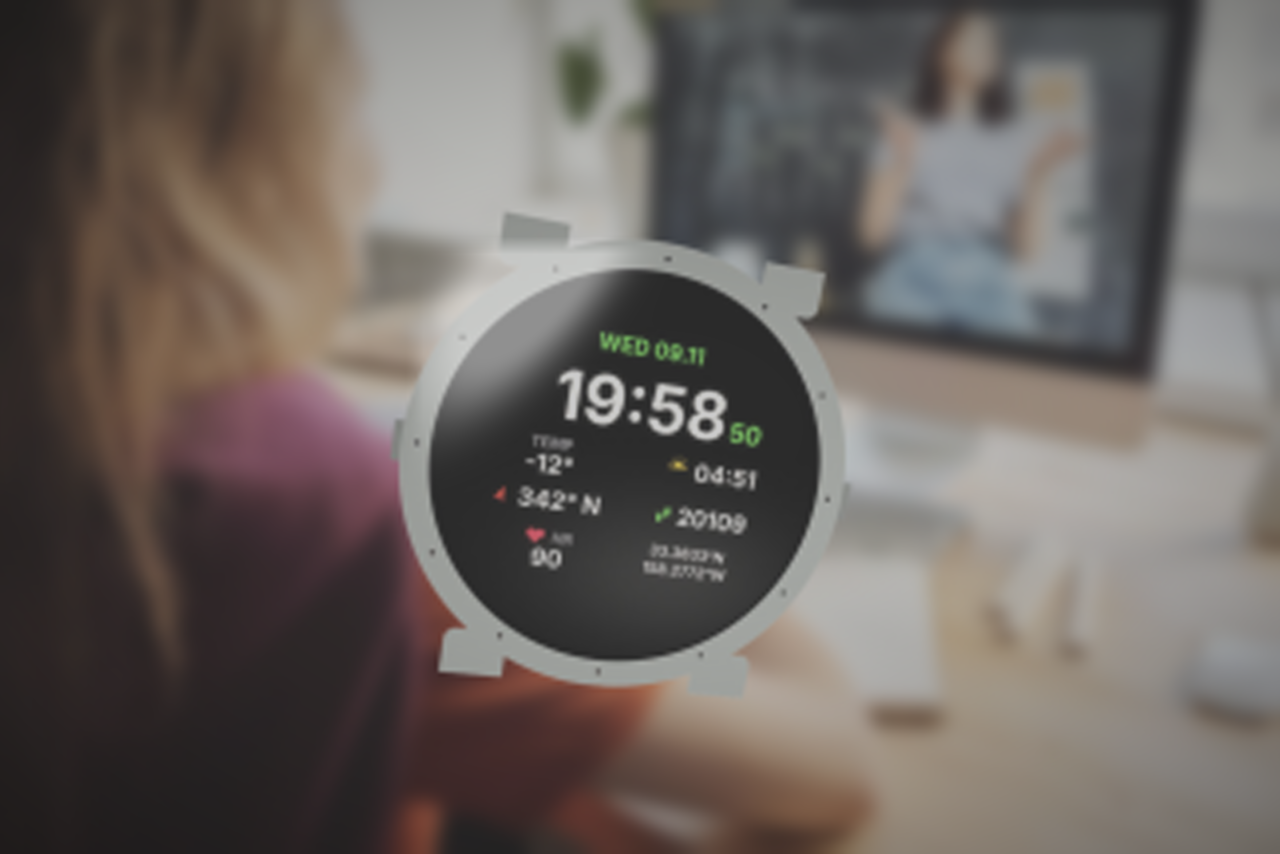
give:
19.58
